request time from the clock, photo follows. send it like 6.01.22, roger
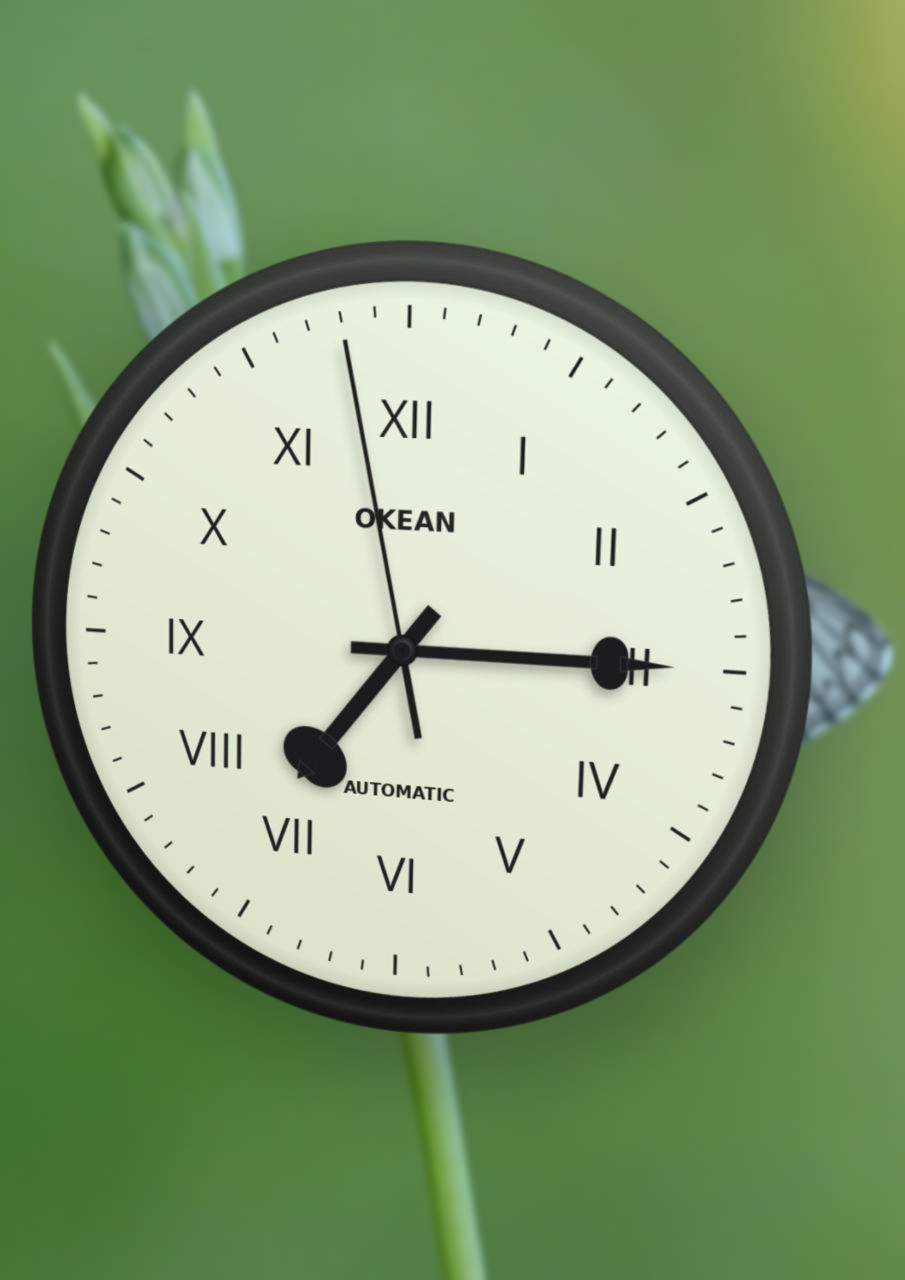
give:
7.14.58
